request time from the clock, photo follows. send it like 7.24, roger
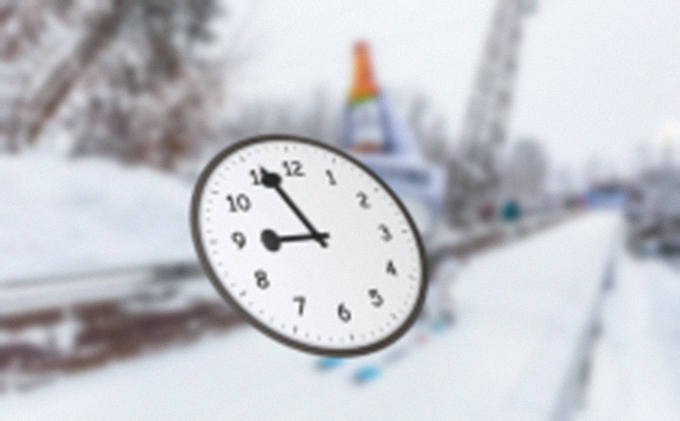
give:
8.56
